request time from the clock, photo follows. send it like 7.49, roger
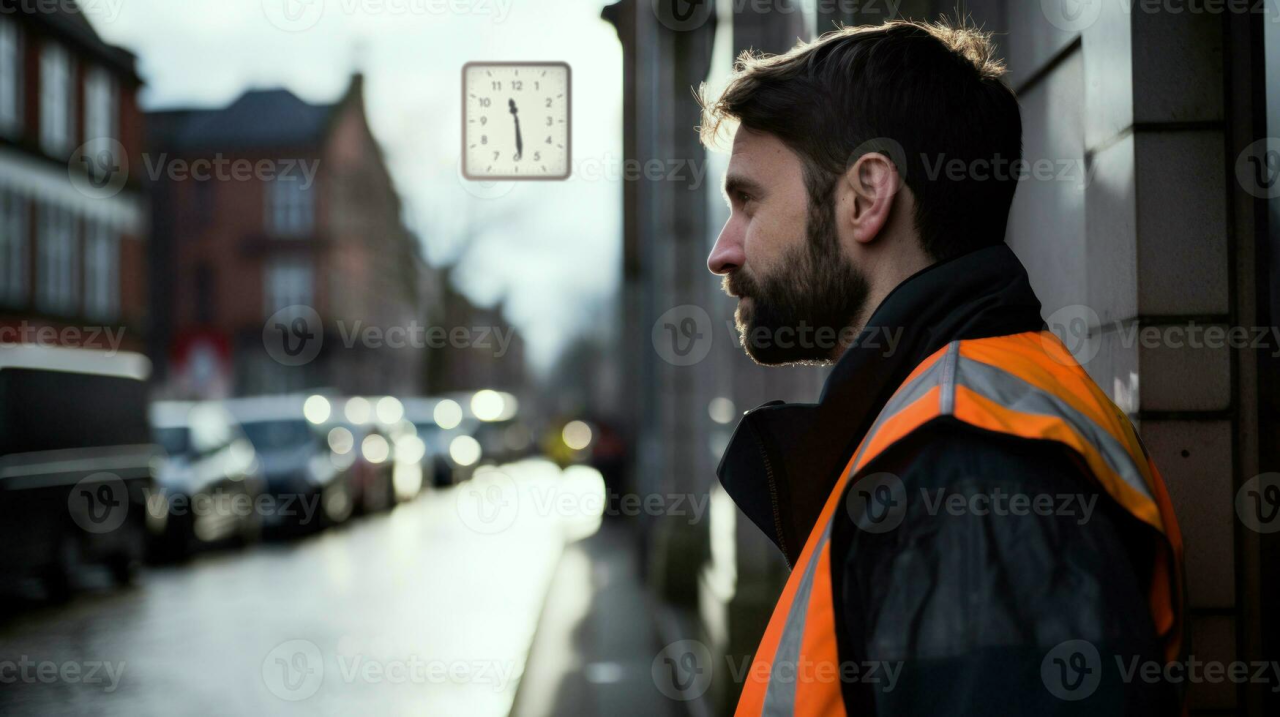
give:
11.29
